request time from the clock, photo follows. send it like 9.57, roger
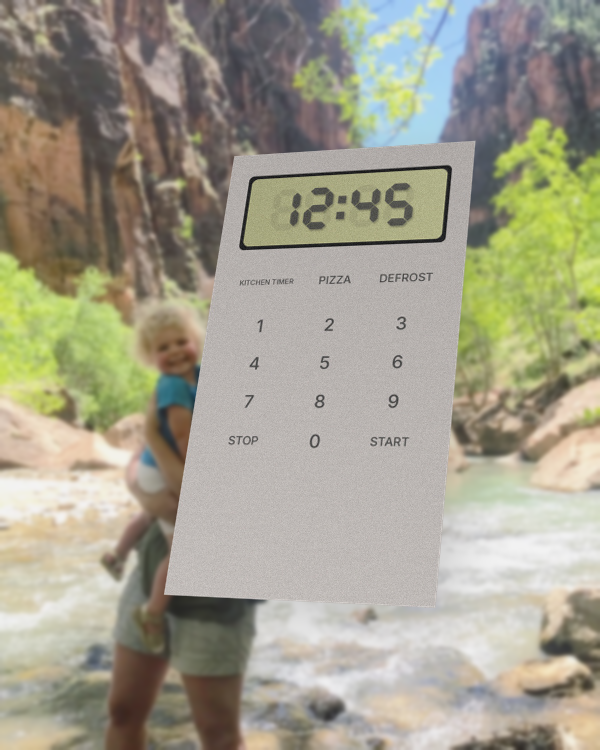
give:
12.45
